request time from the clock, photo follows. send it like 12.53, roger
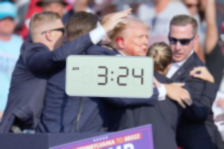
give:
3.24
